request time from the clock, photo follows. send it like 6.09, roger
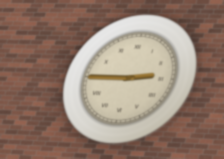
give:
2.45
